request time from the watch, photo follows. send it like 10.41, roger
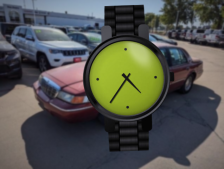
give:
4.36
